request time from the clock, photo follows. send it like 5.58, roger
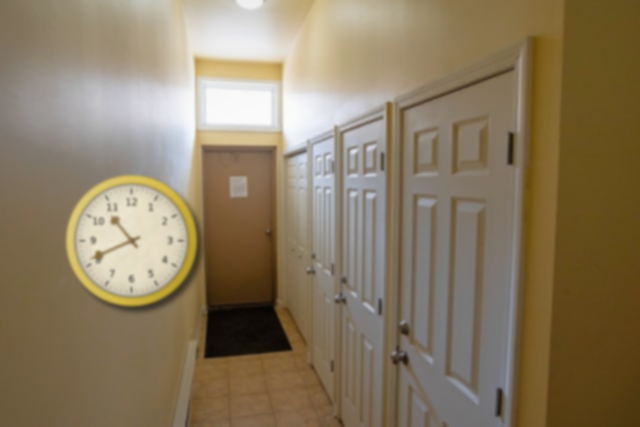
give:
10.41
